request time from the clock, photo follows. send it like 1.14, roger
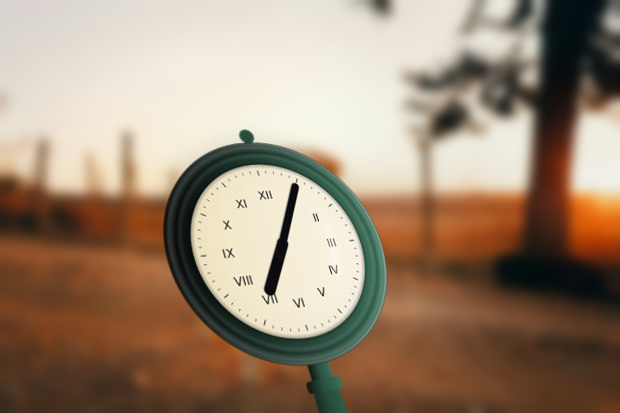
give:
7.05
